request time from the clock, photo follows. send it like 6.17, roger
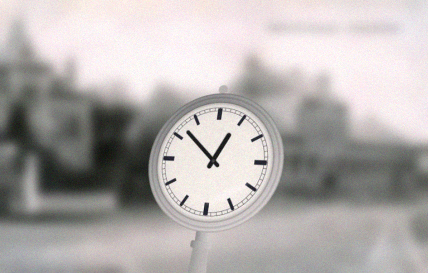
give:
12.52
